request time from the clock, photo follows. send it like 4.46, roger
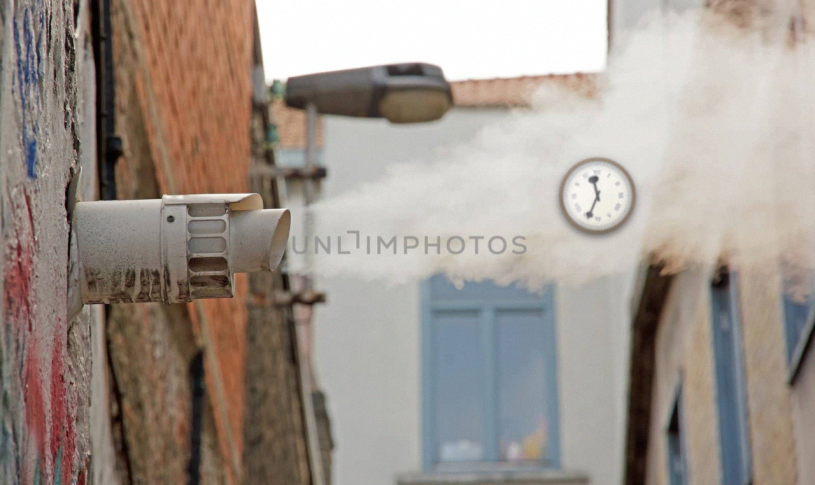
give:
11.34
